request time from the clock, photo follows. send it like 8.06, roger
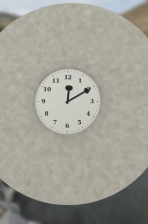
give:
12.10
